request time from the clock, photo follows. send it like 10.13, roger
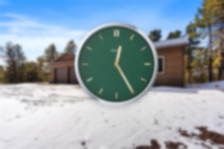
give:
12.25
